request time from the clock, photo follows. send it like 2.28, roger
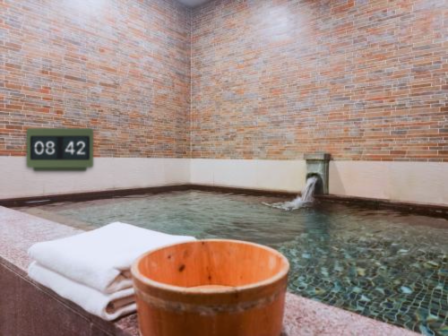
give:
8.42
